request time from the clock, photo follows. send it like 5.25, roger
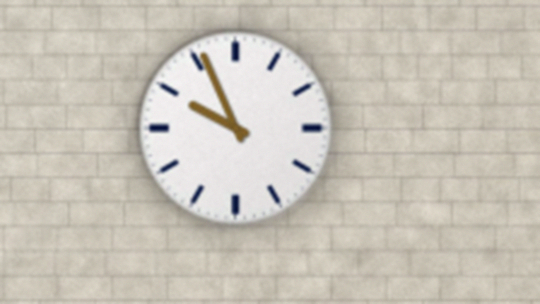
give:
9.56
